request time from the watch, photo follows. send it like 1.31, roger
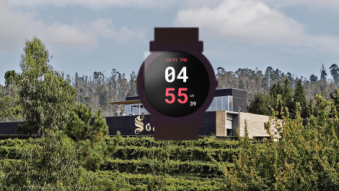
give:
4.55
